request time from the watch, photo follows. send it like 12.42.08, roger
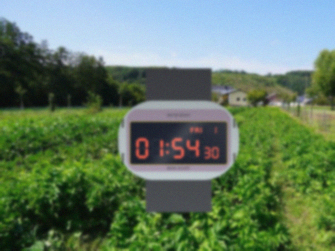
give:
1.54.30
